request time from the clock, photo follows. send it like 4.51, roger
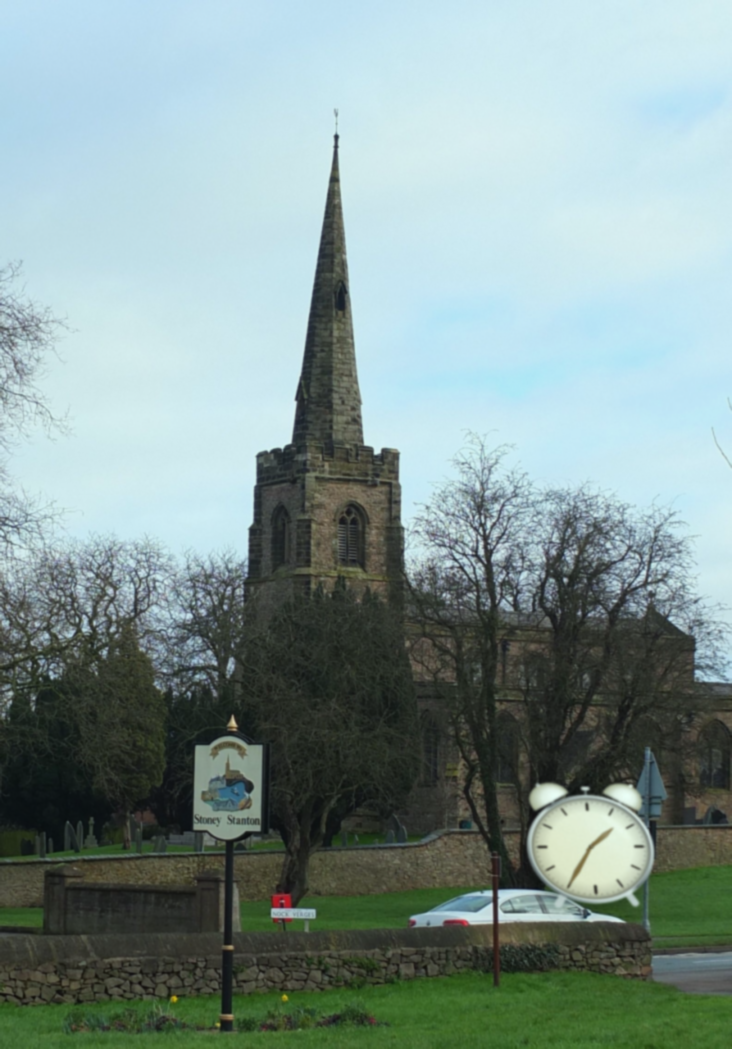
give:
1.35
